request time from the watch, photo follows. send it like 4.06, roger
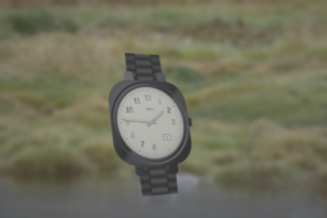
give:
1.46
